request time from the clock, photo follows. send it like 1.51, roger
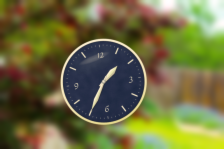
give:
1.35
